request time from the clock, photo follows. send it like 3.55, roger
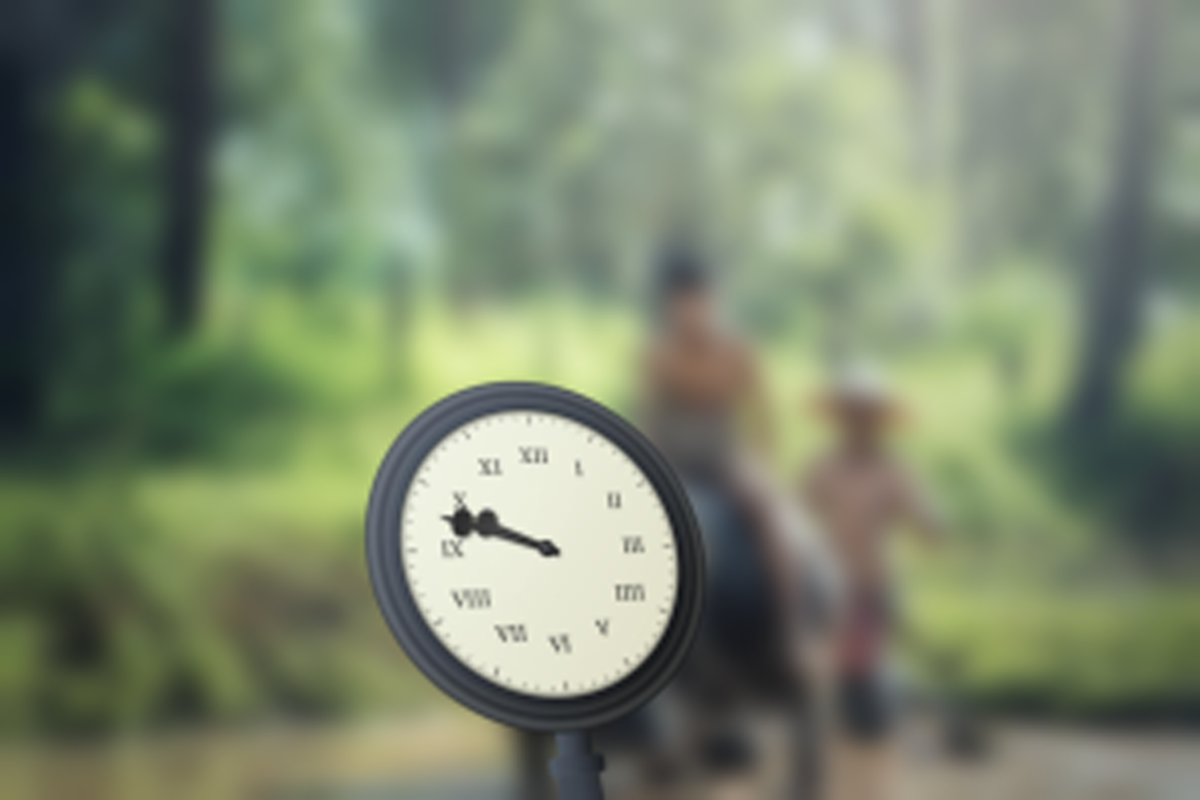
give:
9.48
